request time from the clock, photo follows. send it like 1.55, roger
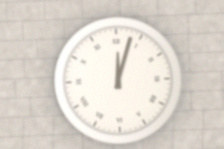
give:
12.03
